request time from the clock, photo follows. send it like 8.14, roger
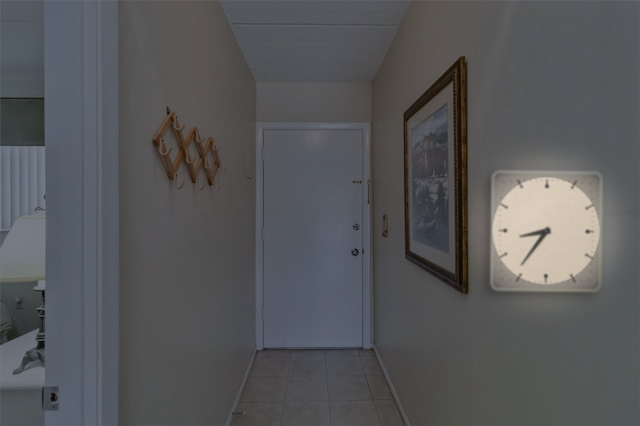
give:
8.36
